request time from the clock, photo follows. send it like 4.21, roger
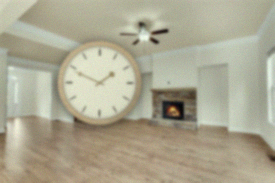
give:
1.49
